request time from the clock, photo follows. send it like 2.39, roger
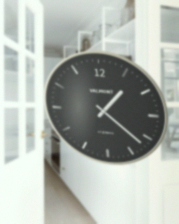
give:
1.22
